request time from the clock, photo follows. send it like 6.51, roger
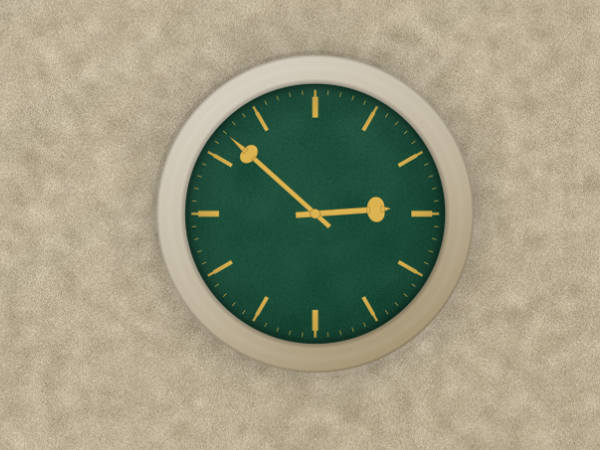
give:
2.52
